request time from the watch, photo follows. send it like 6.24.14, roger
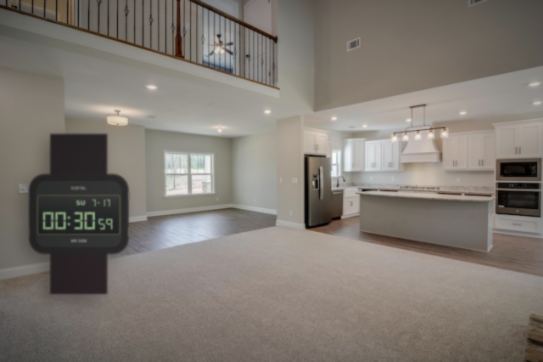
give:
0.30.59
